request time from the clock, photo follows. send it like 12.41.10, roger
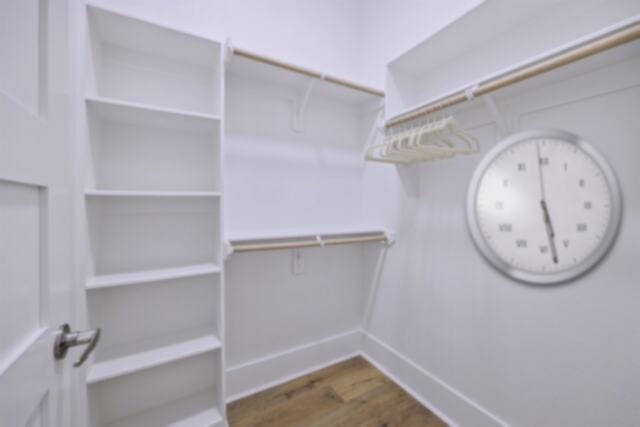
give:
5.27.59
